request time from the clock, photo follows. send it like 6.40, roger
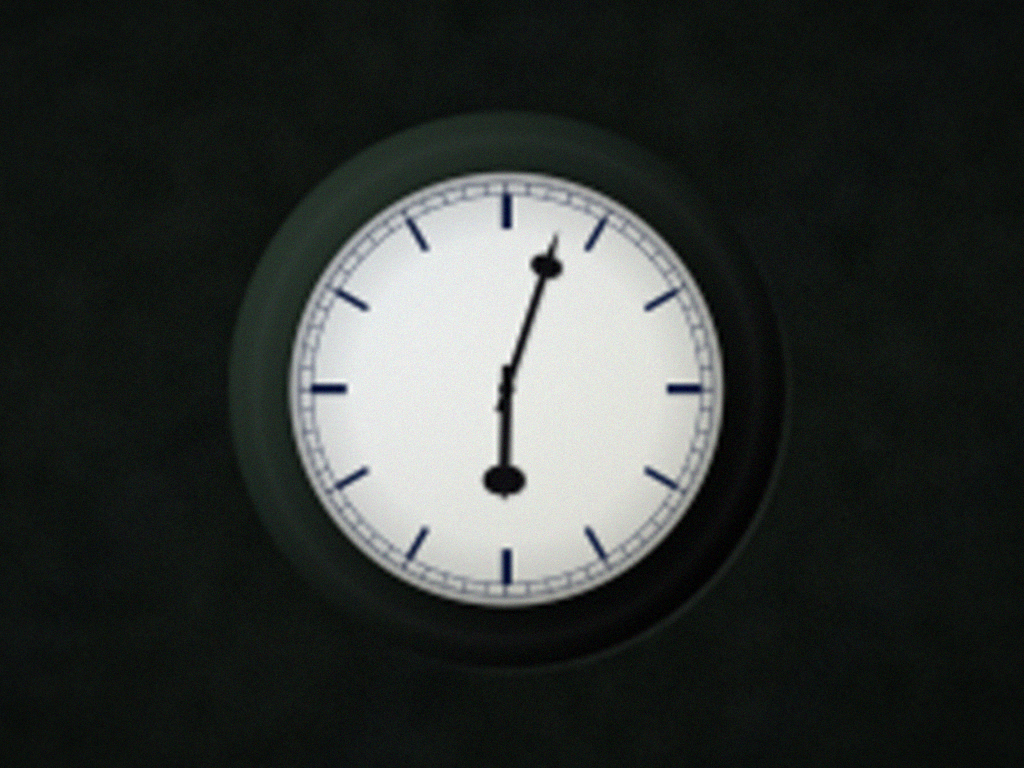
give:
6.03
